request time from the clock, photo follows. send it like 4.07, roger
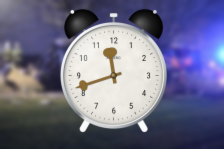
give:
11.42
